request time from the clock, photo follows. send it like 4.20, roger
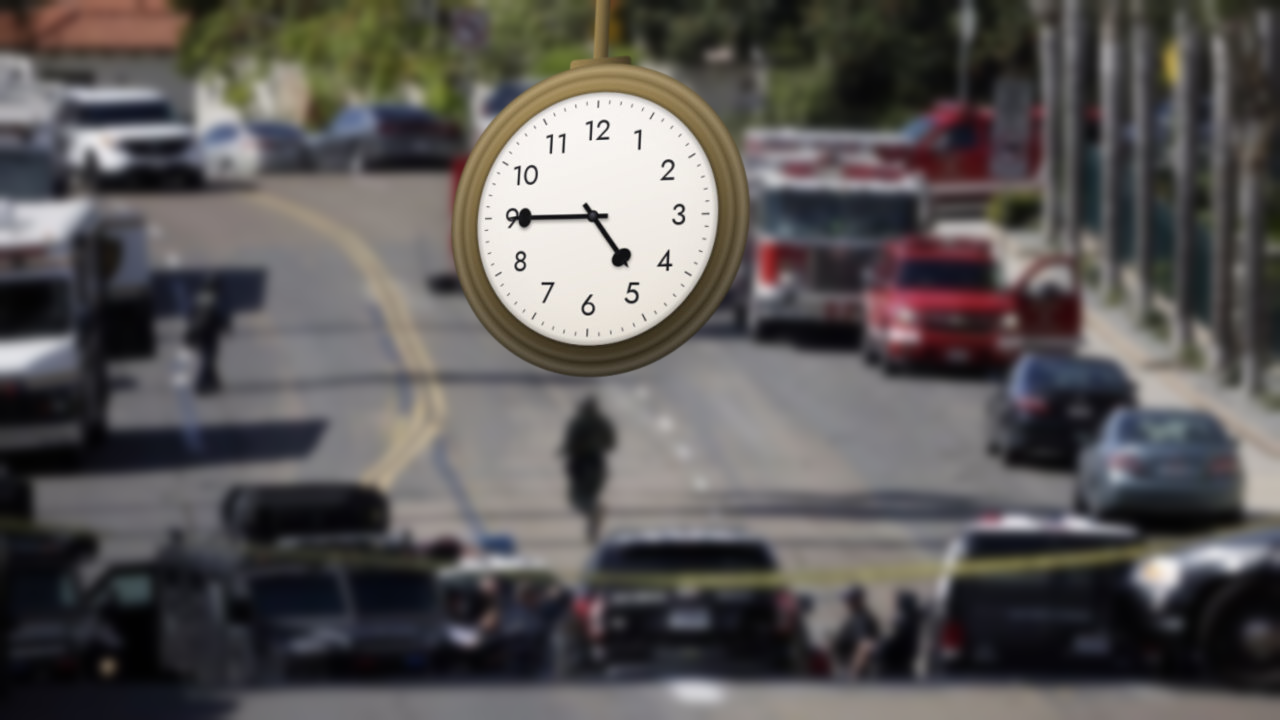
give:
4.45
